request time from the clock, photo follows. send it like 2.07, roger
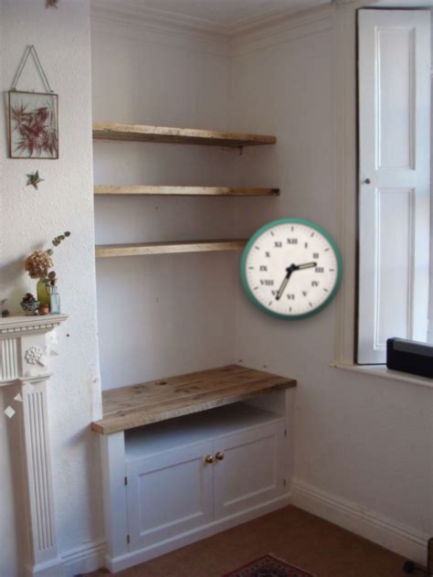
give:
2.34
